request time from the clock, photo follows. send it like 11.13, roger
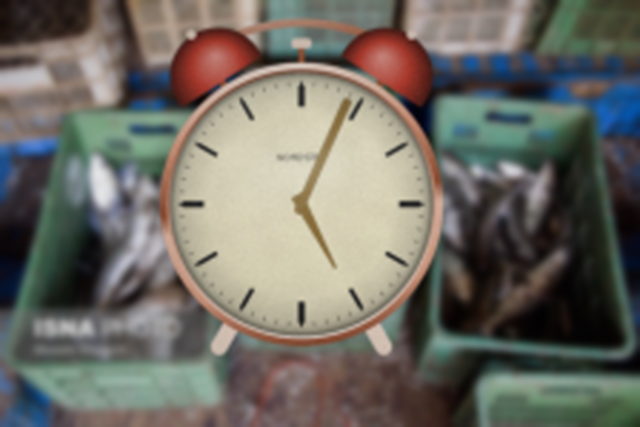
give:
5.04
